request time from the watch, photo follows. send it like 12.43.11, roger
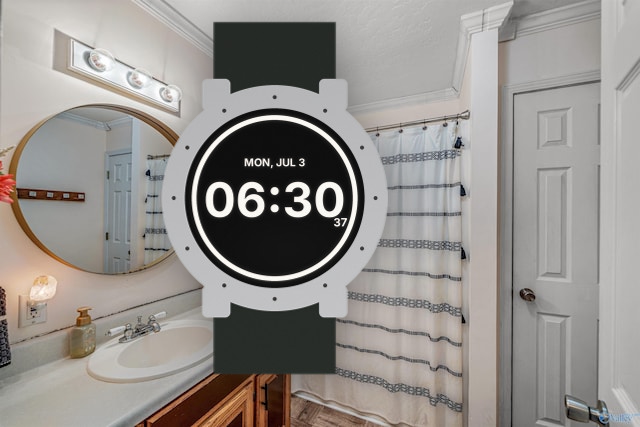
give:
6.30.37
